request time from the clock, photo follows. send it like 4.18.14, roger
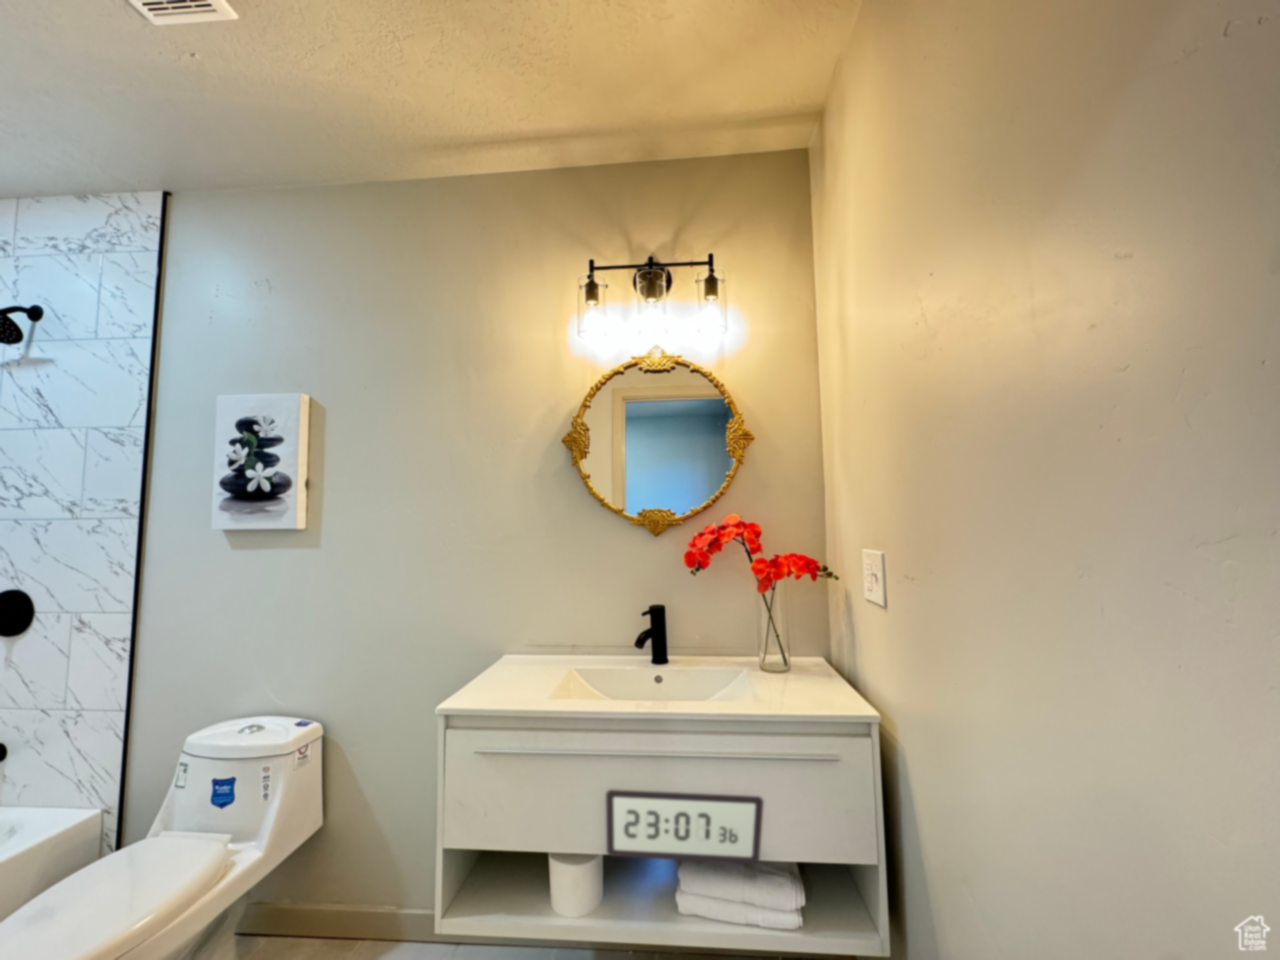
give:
23.07.36
